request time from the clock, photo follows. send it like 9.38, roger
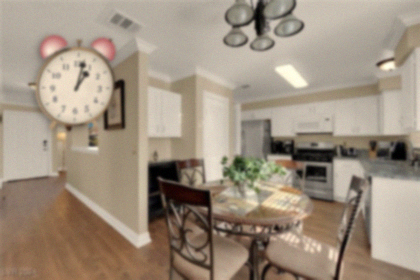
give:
1.02
